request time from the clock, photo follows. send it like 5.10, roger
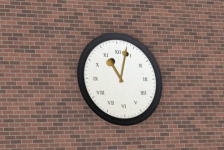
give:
11.03
